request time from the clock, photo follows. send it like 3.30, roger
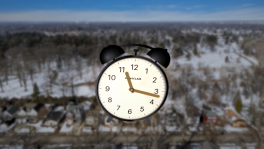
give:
11.17
